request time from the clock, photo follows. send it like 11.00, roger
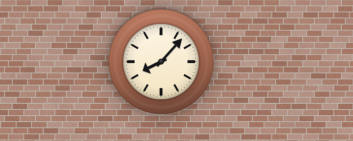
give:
8.07
